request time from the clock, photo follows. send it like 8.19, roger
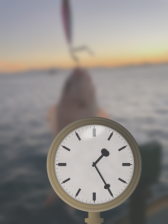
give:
1.25
